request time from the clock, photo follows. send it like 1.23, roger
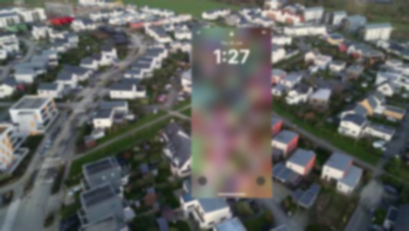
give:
1.27
